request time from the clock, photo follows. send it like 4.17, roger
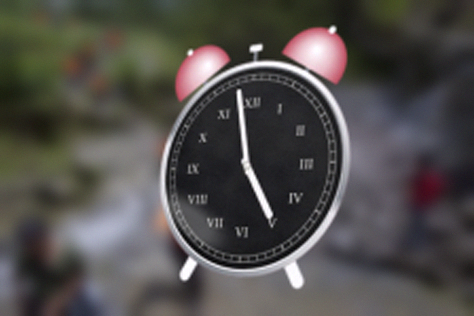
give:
4.58
